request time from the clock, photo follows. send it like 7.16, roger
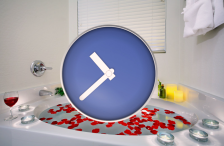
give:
10.38
